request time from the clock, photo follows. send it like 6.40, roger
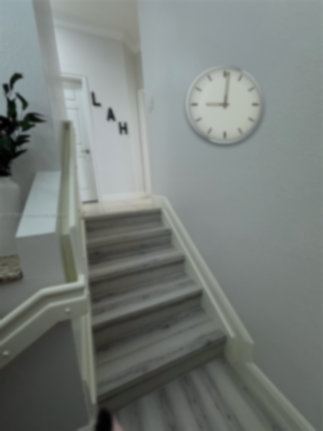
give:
9.01
